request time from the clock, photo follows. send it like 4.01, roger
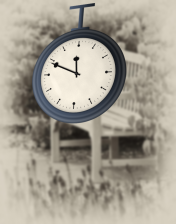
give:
11.49
